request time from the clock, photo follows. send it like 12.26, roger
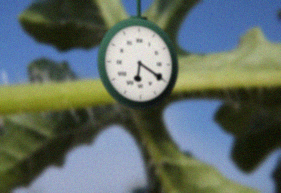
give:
6.20
